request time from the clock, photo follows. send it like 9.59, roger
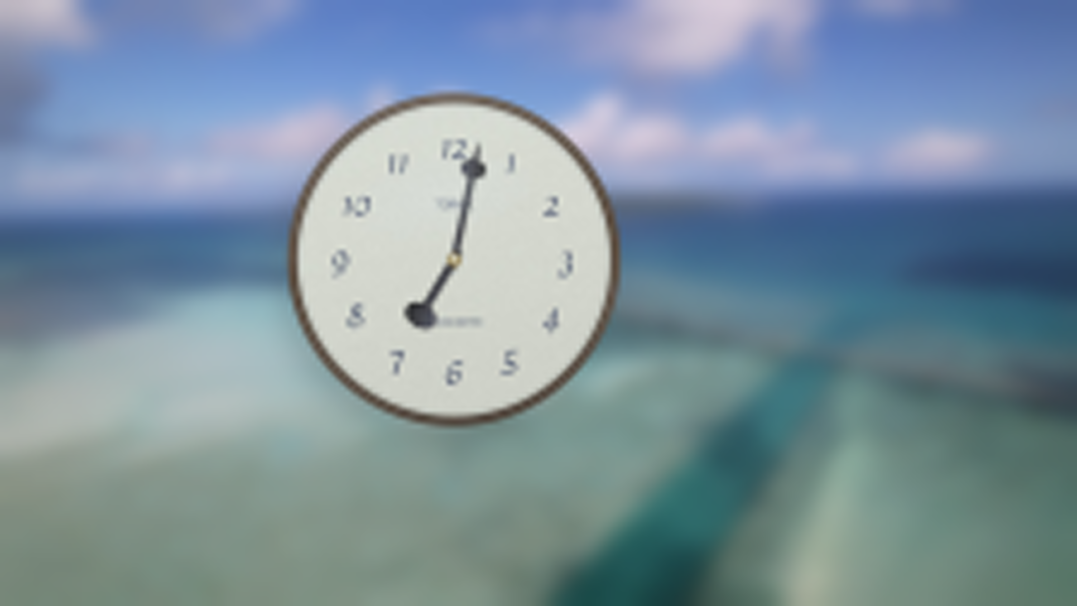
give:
7.02
